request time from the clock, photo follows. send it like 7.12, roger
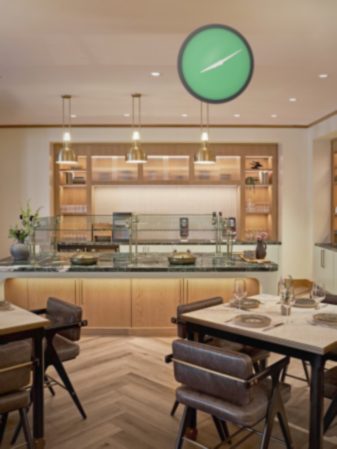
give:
8.10
